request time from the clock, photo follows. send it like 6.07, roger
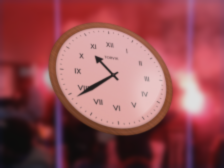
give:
10.39
